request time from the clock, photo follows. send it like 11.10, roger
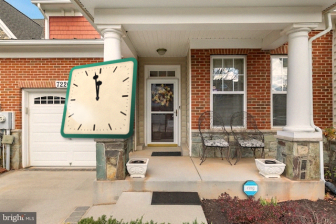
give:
11.58
